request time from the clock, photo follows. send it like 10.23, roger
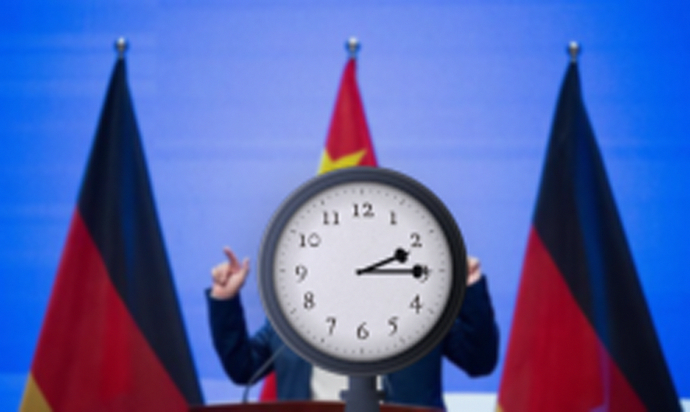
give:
2.15
